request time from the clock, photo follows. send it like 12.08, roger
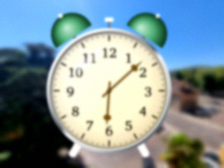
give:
6.08
